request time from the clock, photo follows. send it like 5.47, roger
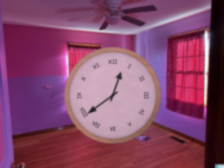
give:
12.39
